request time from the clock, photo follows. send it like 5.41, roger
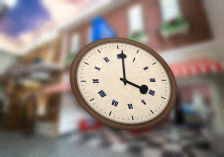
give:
4.01
